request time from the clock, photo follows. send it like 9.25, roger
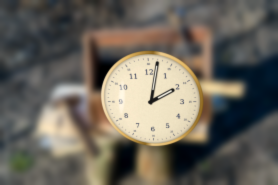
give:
2.02
